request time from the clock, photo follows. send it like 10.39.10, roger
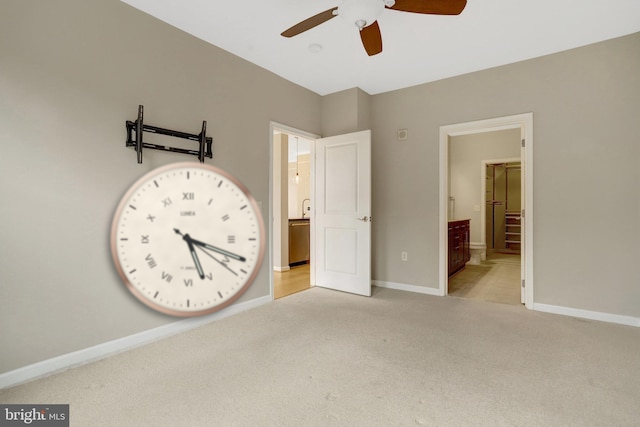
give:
5.18.21
